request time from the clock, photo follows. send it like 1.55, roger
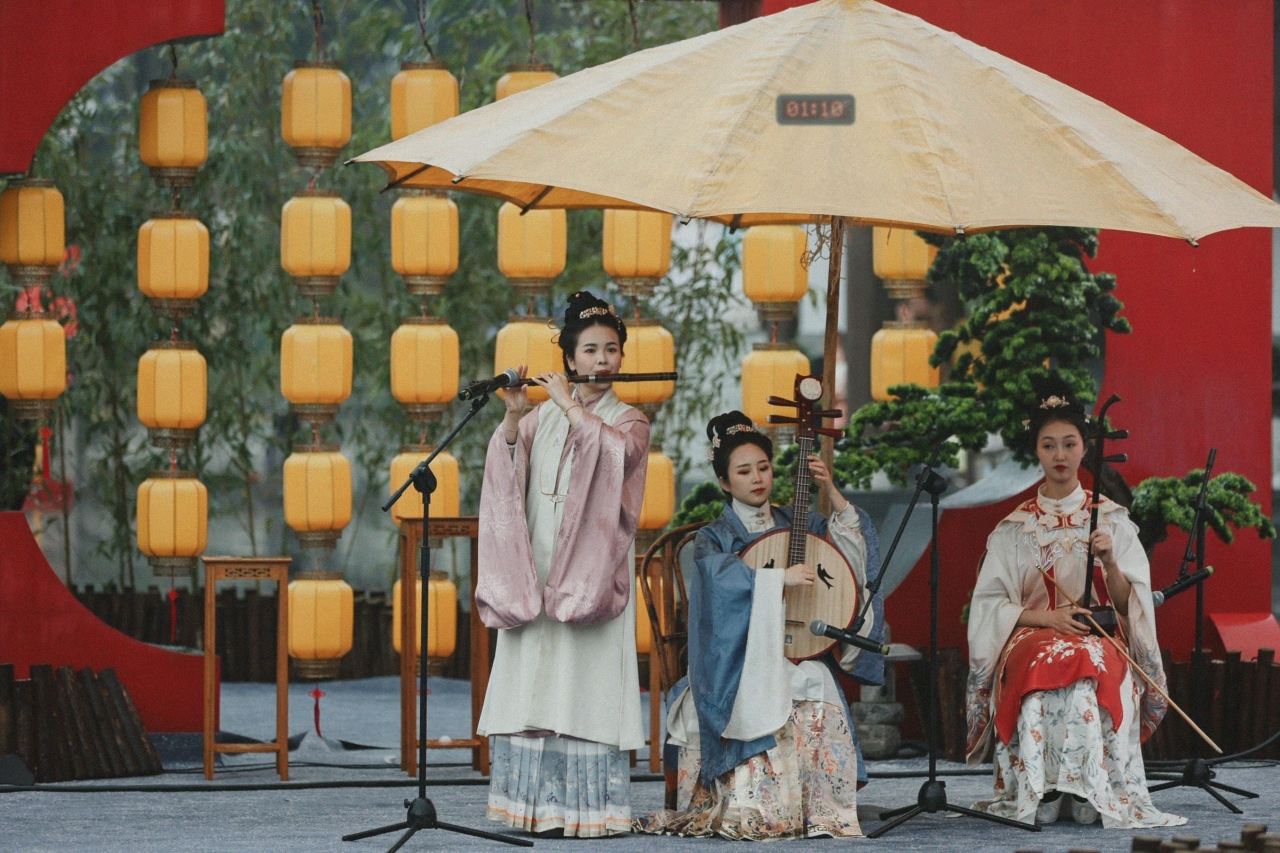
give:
1.10
